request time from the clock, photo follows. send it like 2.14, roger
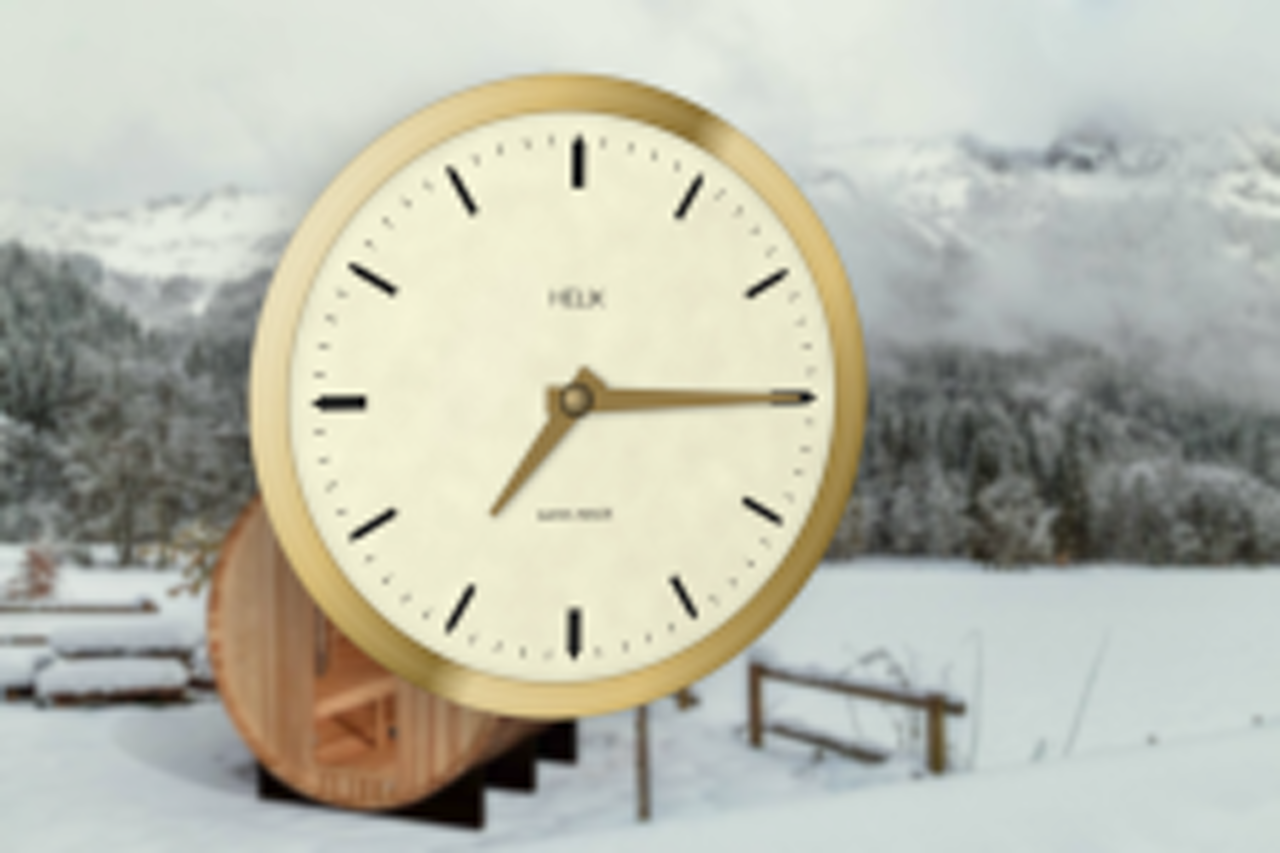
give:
7.15
